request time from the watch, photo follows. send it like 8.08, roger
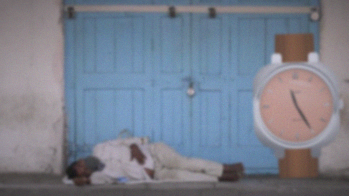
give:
11.25
